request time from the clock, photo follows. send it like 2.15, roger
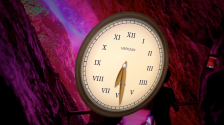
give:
6.29
